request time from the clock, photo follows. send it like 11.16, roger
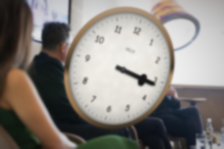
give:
3.16
